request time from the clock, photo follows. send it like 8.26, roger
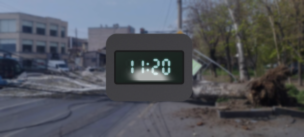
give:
11.20
